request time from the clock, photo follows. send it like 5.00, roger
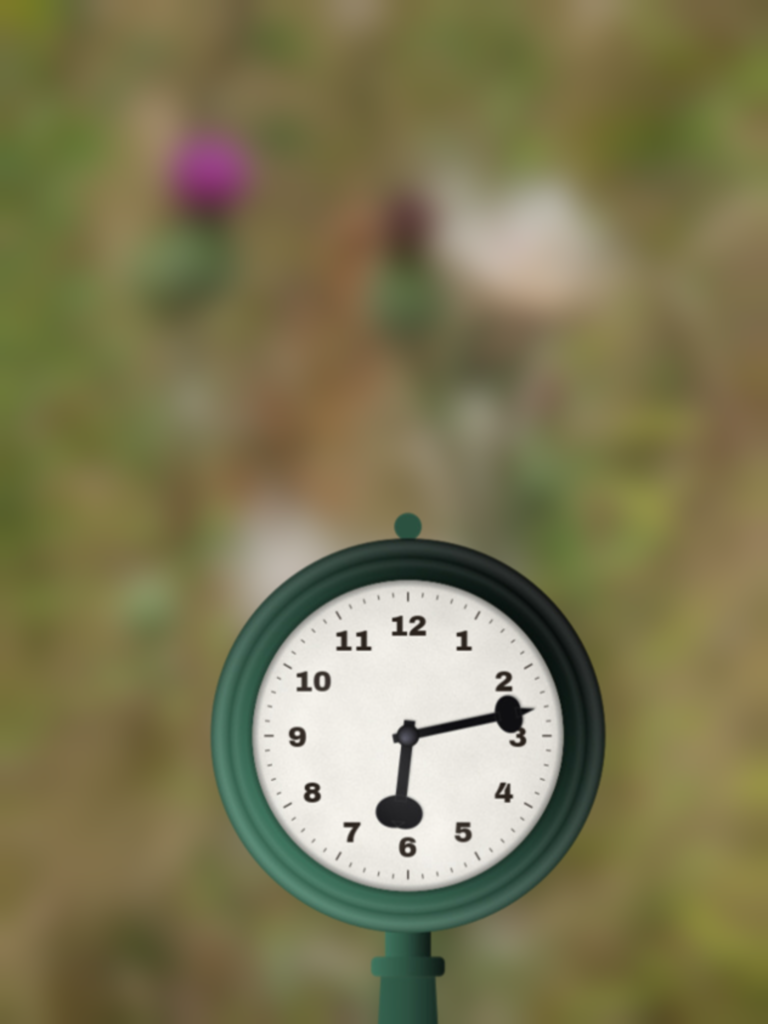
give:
6.13
